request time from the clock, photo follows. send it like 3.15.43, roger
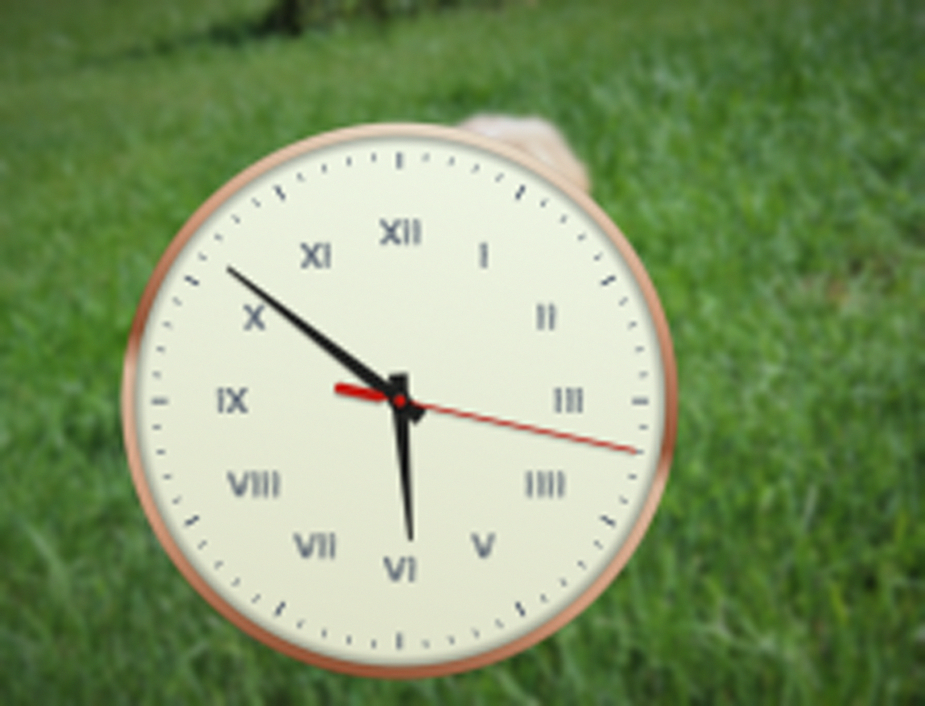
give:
5.51.17
